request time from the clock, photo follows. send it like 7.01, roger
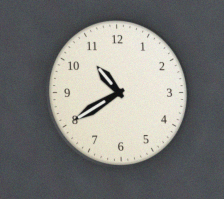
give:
10.40
